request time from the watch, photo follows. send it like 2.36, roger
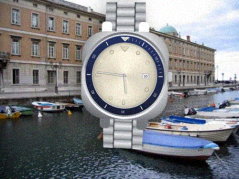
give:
5.46
